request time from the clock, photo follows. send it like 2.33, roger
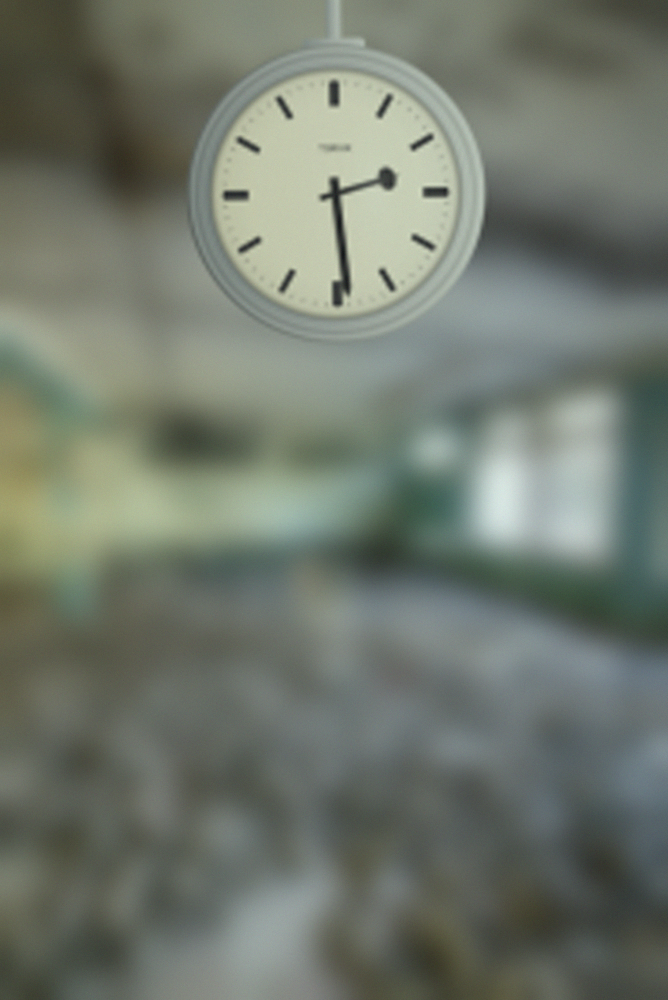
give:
2.29
